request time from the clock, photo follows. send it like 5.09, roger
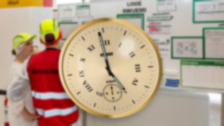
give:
4.59
